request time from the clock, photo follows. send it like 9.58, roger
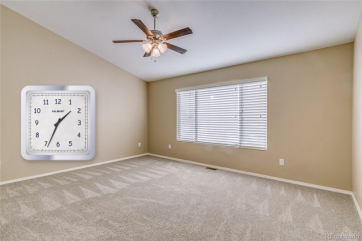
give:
1.34
